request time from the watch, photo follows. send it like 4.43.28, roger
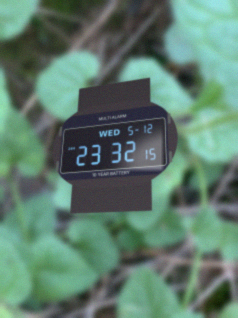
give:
23.32.15
